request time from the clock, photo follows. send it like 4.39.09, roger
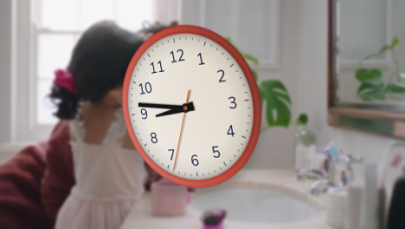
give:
8.46.34
